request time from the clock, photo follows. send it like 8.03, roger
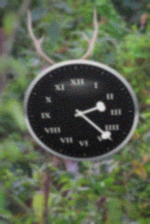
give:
2.23
